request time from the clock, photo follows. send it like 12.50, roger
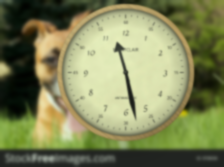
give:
11.28
